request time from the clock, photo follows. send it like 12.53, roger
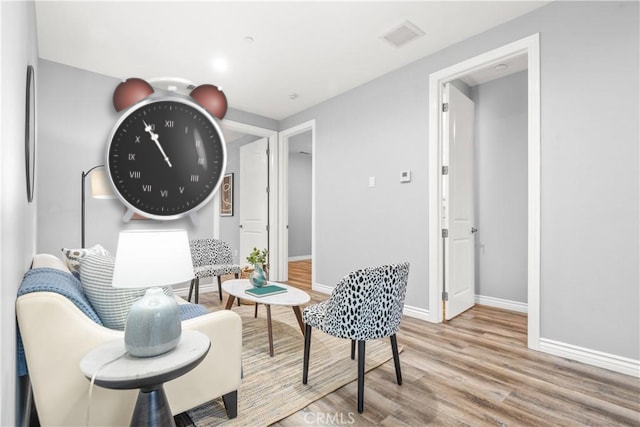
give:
10.54
